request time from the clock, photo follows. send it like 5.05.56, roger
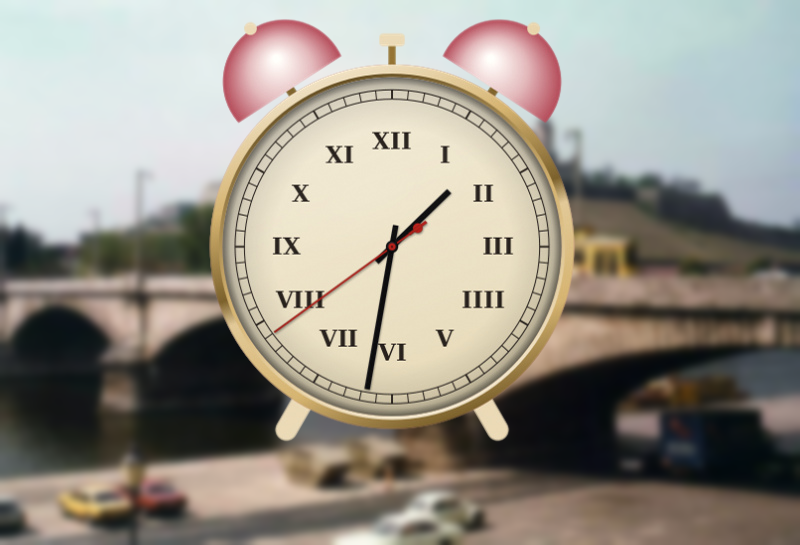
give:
1.31.39
